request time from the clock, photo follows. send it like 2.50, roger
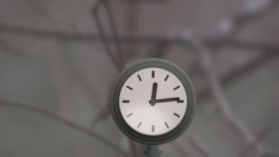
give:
12.14
